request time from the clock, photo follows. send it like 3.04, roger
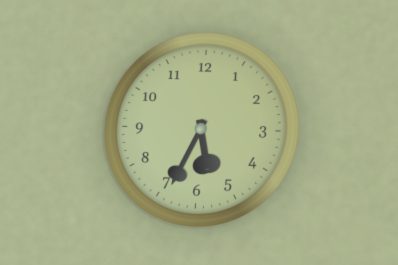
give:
5.34
